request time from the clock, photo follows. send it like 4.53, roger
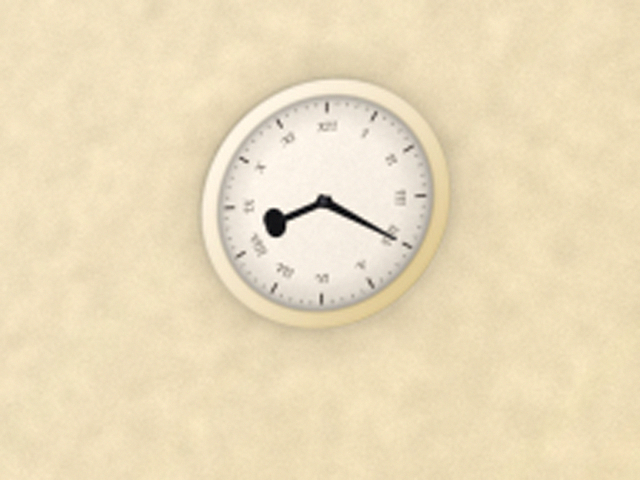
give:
8.20
